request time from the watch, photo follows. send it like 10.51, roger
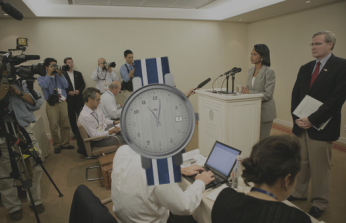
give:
11.02
